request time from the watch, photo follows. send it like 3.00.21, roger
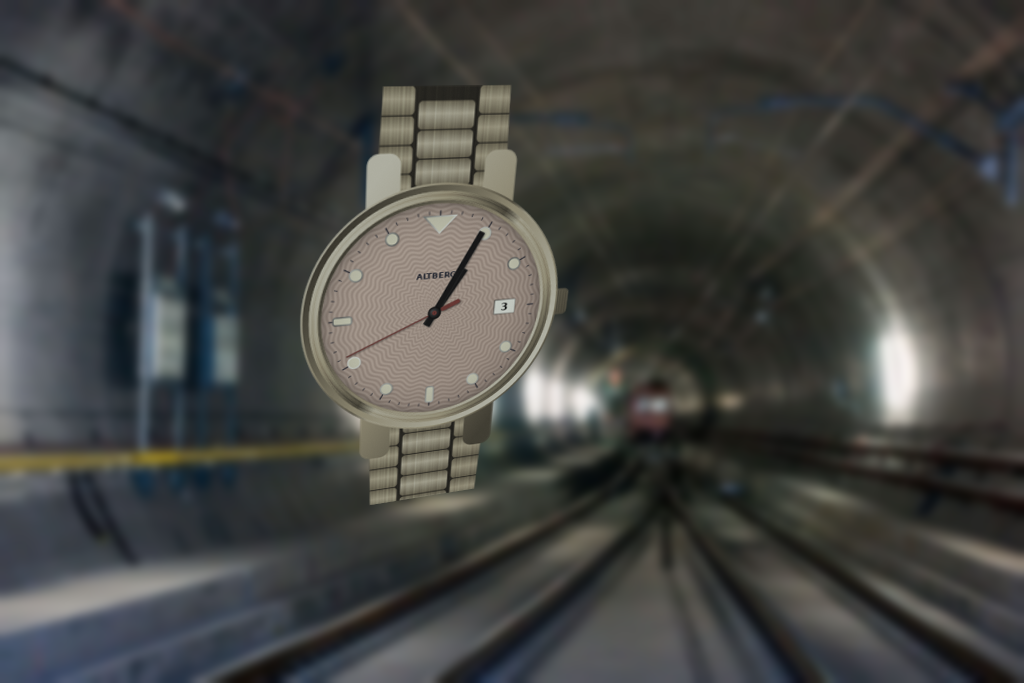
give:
1.04.41
